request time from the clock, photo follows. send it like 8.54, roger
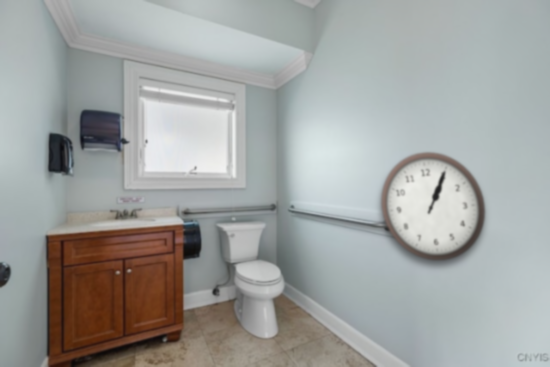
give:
1.05
